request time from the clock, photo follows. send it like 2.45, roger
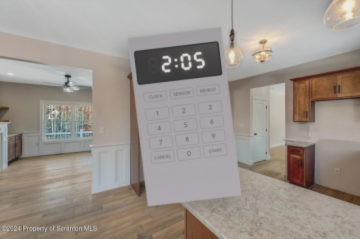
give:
2.05
